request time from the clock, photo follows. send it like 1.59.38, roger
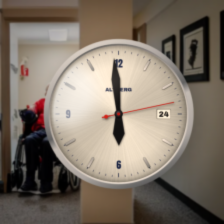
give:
5.59.13
